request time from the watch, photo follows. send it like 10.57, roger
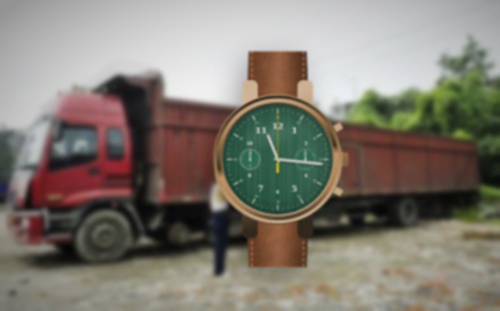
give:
11.16
